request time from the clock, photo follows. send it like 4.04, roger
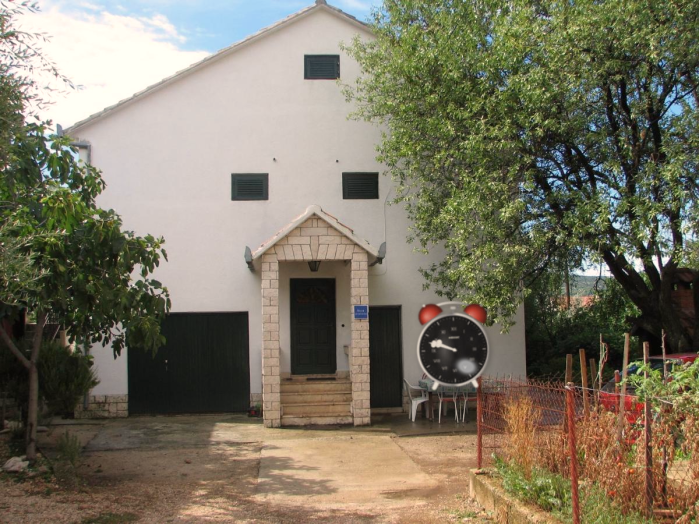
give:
9.48
